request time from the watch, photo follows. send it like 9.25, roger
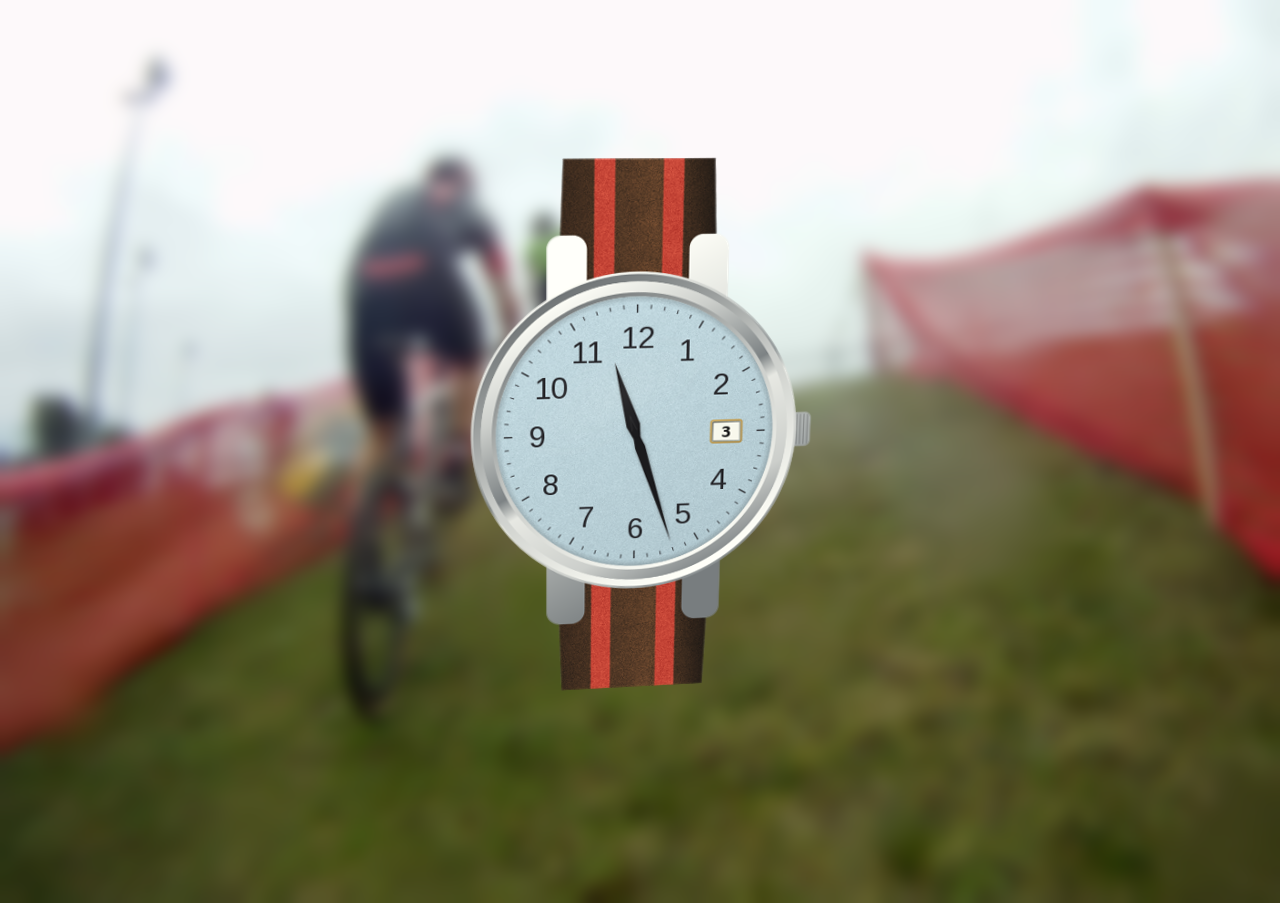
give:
11.27
